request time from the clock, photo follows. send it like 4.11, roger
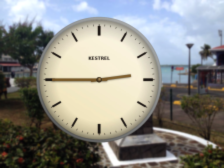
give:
2.45
